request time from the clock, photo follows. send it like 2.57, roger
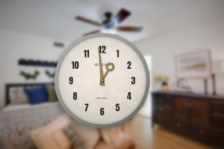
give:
12.59
